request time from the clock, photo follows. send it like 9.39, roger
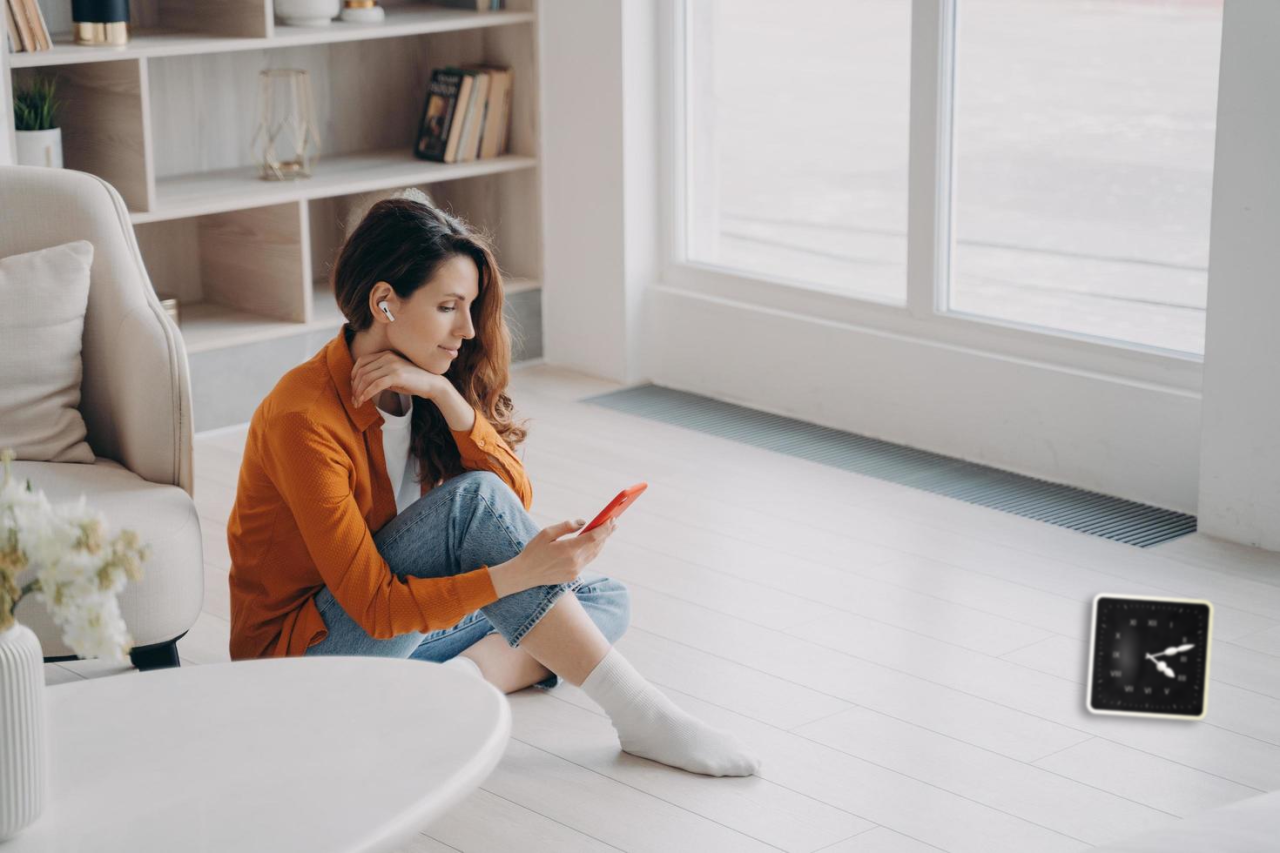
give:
4.12
